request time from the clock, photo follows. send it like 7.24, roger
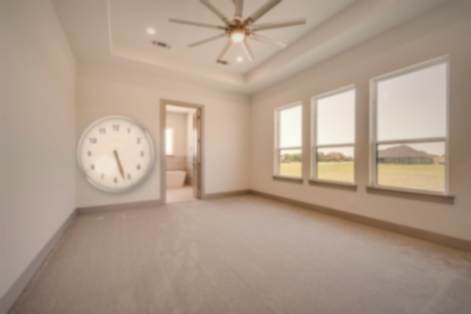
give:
5.27
